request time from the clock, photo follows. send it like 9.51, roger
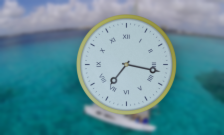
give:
7.17
